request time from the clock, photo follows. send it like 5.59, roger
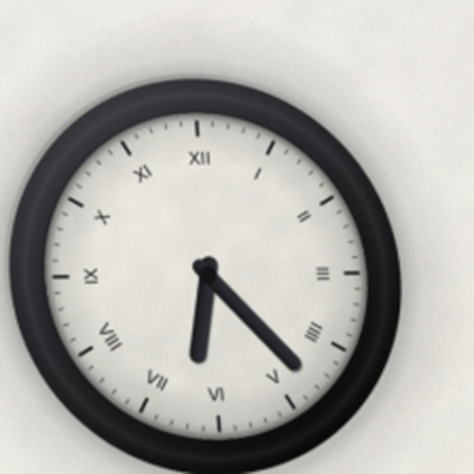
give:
6.23
